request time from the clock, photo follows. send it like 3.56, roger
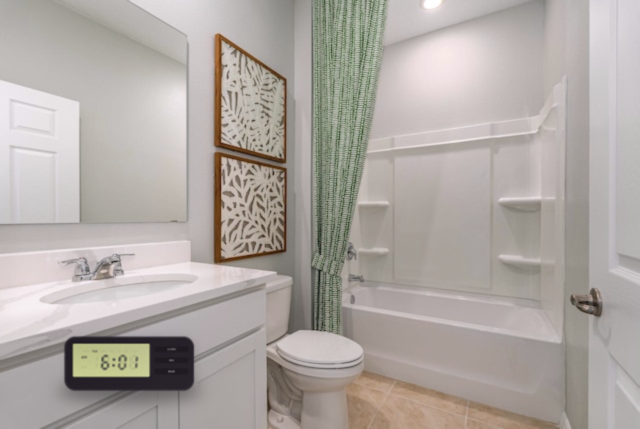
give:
6.01
